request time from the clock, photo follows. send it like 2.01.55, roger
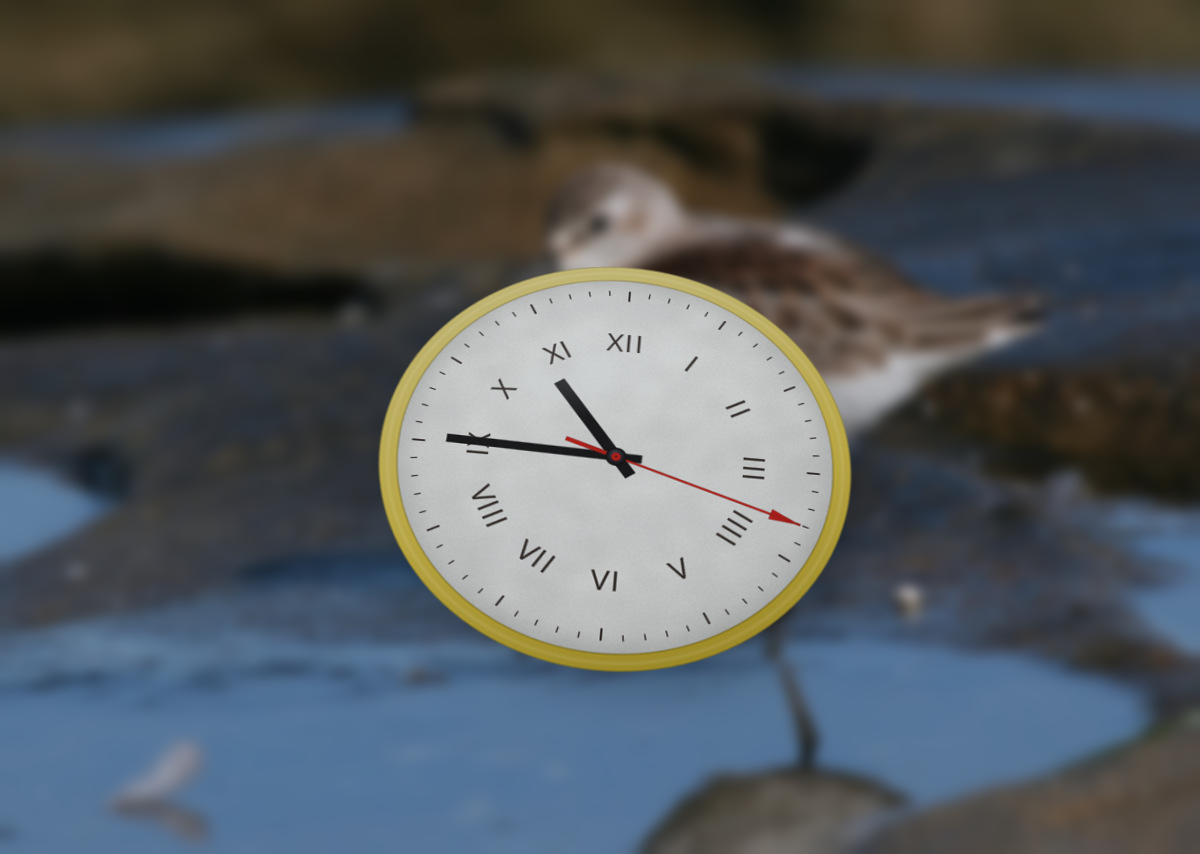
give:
10.45.18
